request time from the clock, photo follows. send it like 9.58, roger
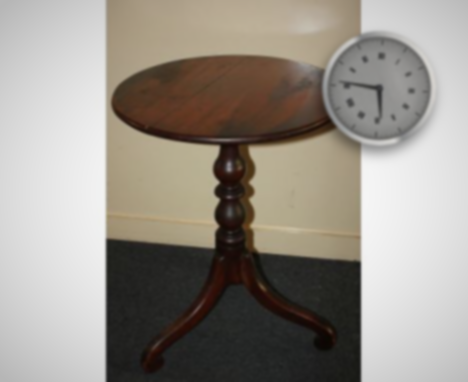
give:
5.46
